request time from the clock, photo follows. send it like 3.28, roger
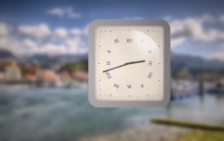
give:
2.42
